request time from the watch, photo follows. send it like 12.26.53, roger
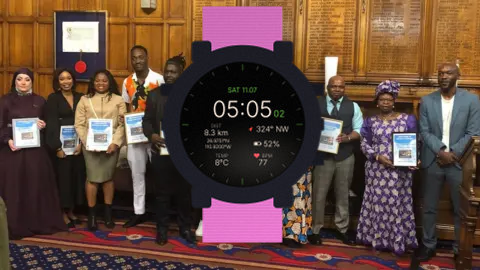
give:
5.05.02
